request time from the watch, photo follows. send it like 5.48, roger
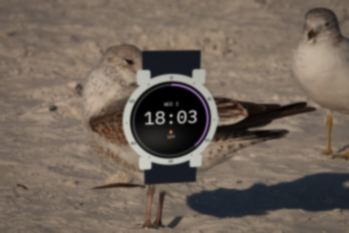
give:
18.03
